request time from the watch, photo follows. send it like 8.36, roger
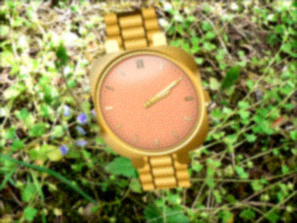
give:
2.10
